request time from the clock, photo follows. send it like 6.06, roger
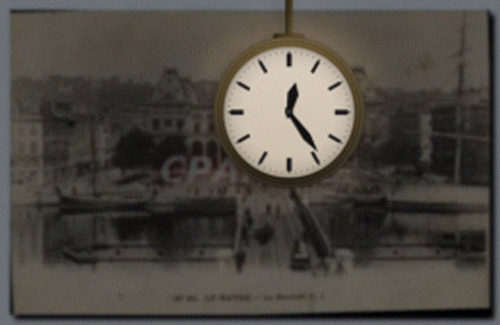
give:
12.24
